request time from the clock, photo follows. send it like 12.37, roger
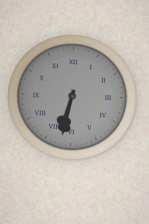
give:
6.32
